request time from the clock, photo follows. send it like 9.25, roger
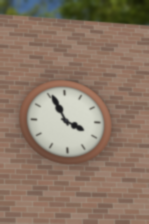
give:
3.56
